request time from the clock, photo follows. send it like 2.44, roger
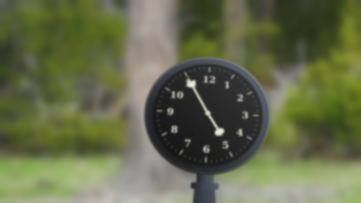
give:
4.55
